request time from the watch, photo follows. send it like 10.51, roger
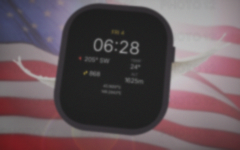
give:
6.28
